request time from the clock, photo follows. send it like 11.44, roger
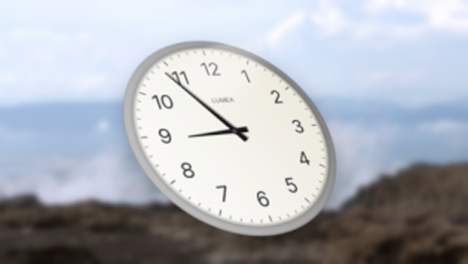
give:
8.54
